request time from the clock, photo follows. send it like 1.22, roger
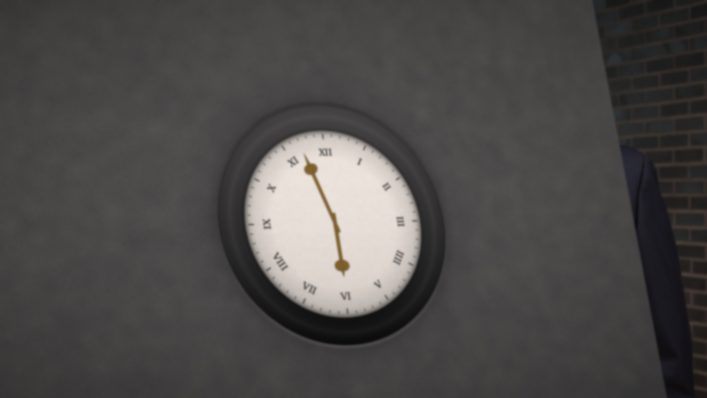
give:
5.57
